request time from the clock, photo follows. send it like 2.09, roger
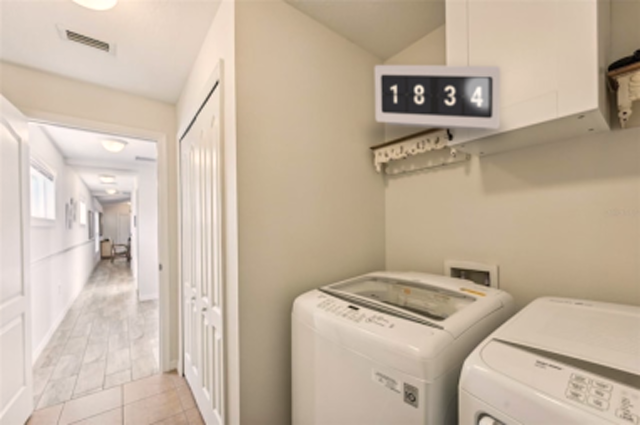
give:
18.34
